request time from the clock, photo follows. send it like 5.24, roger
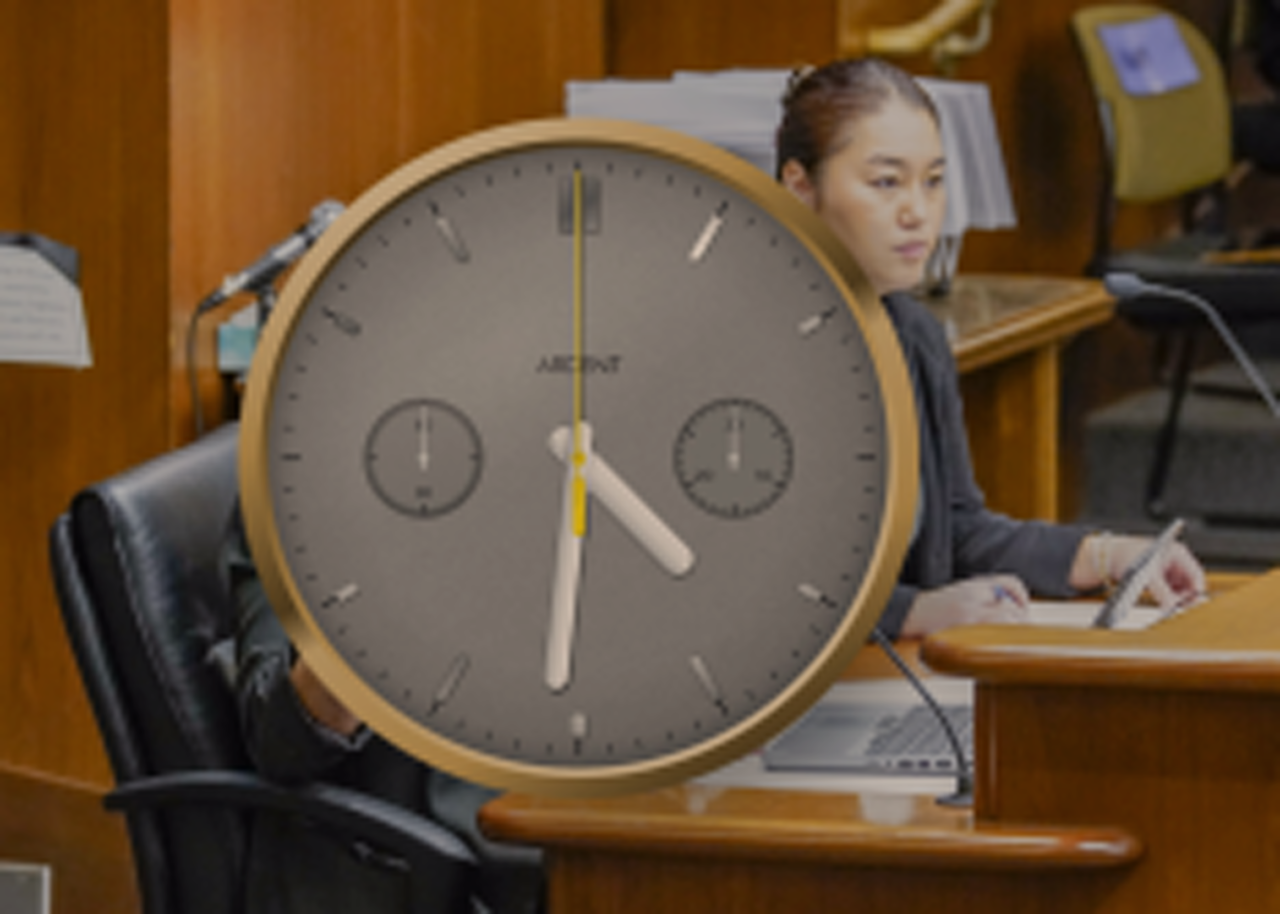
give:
4.31
